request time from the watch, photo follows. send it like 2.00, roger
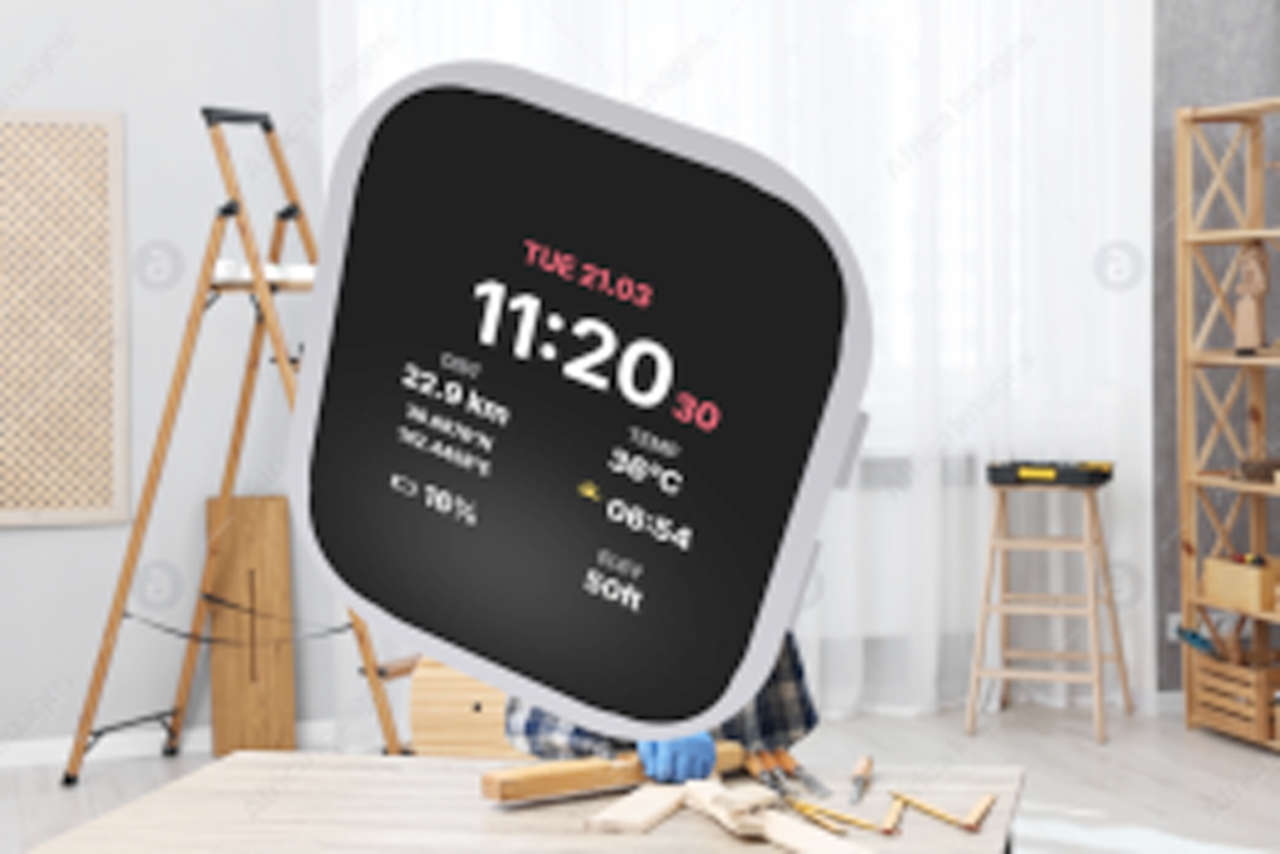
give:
11.20
